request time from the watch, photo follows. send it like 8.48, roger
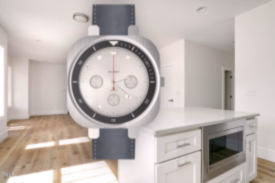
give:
2.21
